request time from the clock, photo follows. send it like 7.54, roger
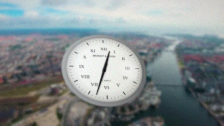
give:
12.33
